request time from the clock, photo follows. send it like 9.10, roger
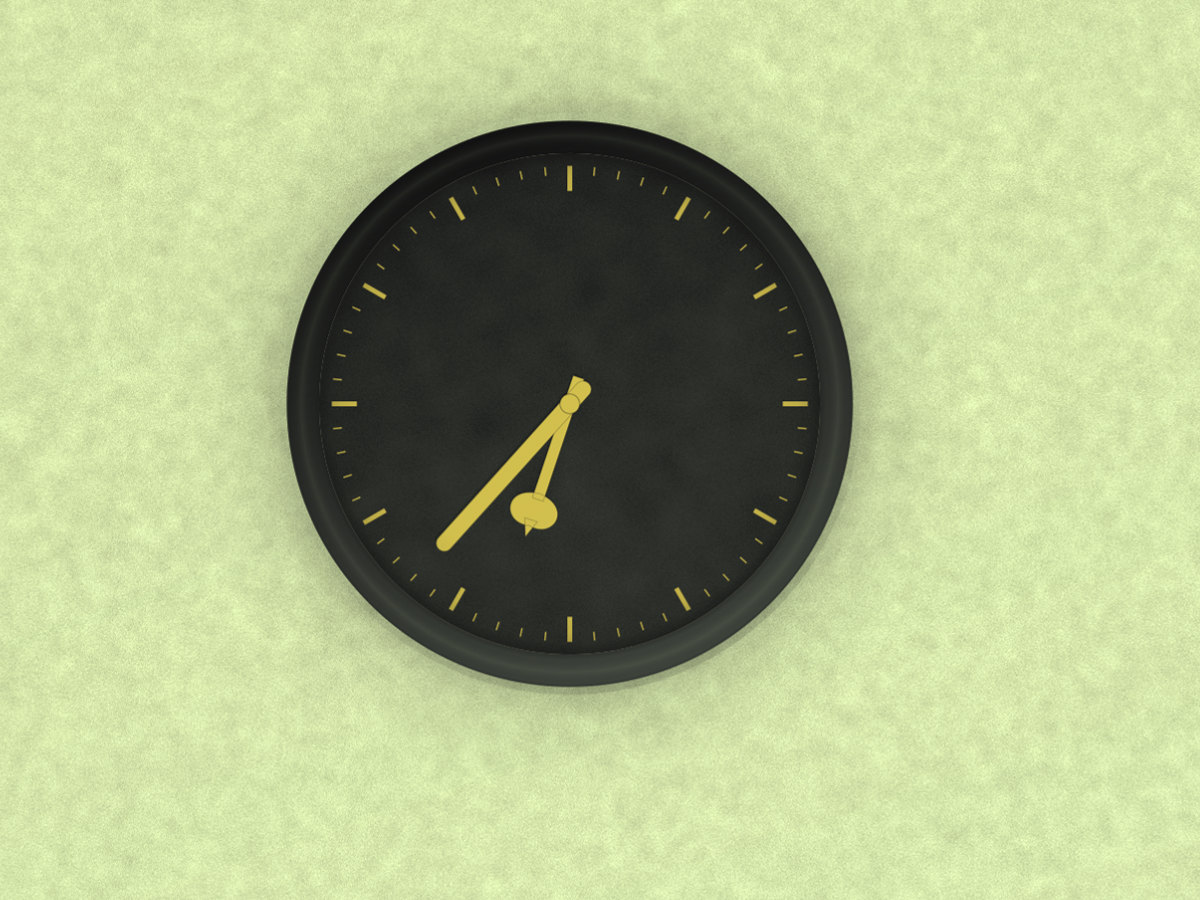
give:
6.37
